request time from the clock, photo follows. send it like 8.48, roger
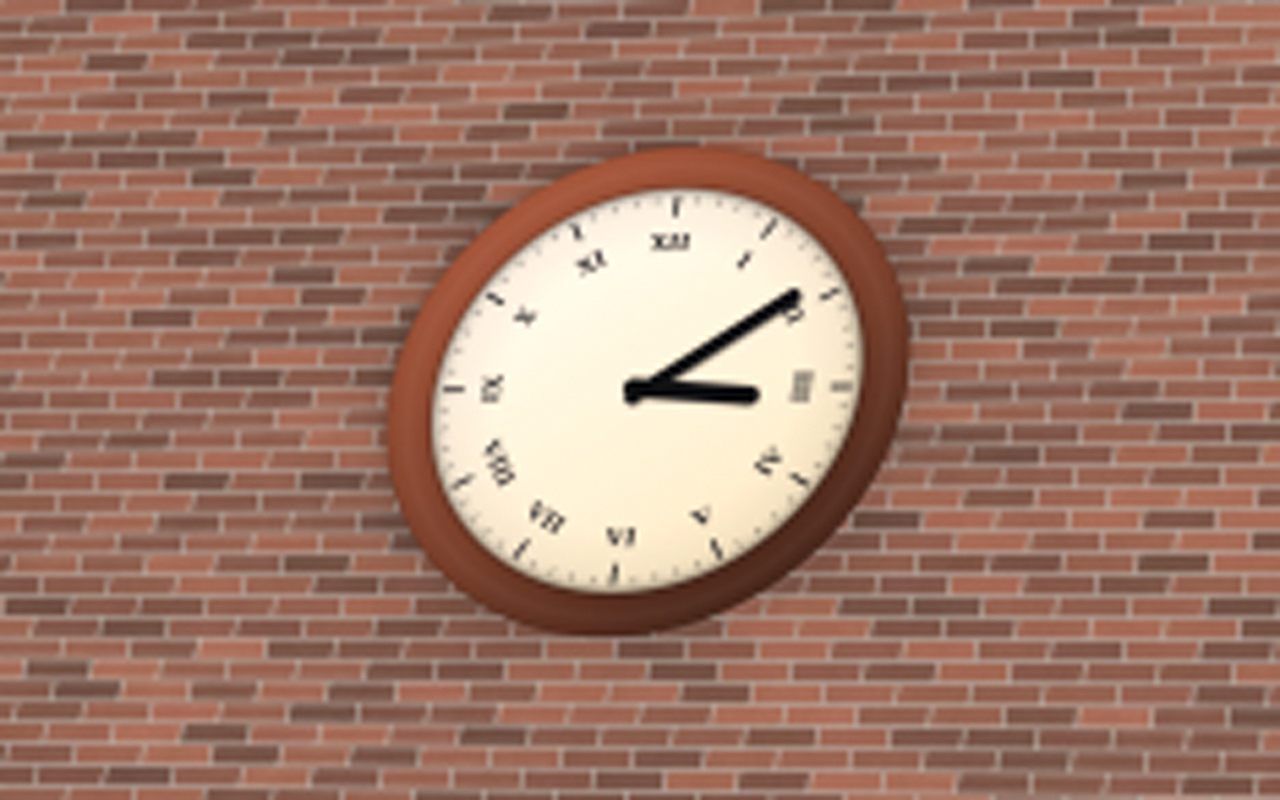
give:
3.09
